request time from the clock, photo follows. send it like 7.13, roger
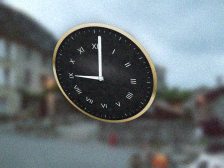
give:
9.01
